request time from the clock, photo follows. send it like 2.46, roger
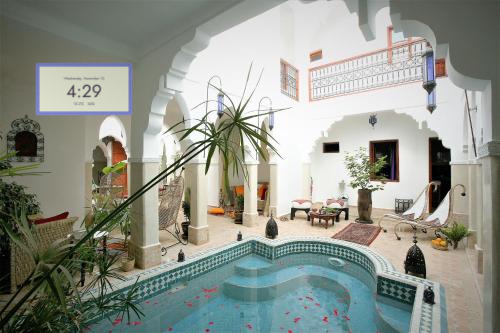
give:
4.29
